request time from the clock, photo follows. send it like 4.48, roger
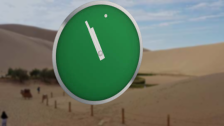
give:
10.54
